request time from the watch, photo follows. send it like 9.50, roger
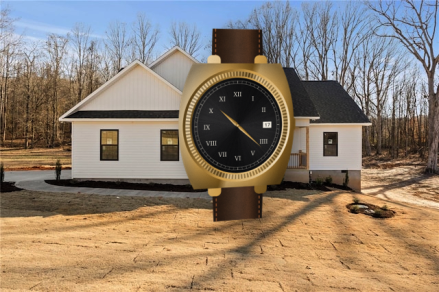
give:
10.22
